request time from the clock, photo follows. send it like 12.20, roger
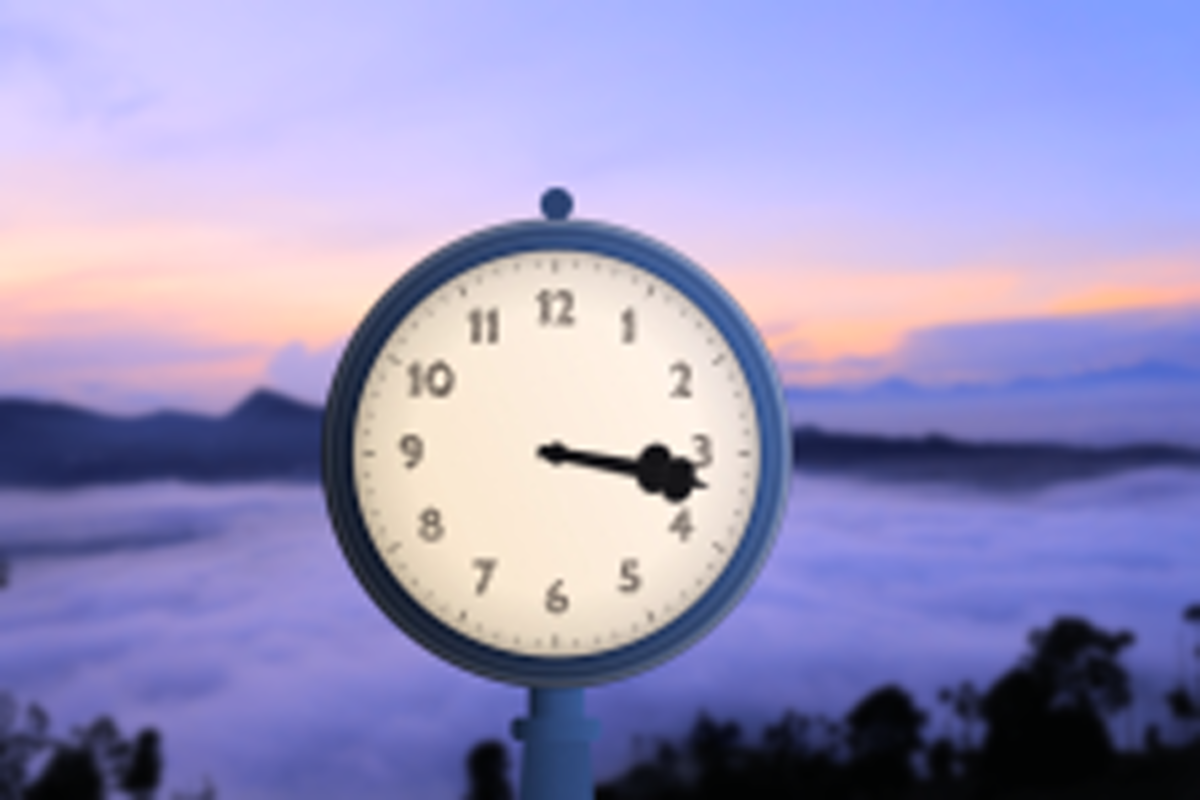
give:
3.17
